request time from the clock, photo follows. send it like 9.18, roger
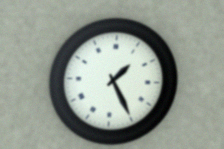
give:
1.25
